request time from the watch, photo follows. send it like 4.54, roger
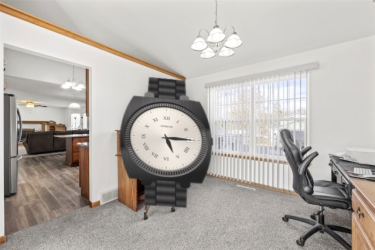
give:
5.15
